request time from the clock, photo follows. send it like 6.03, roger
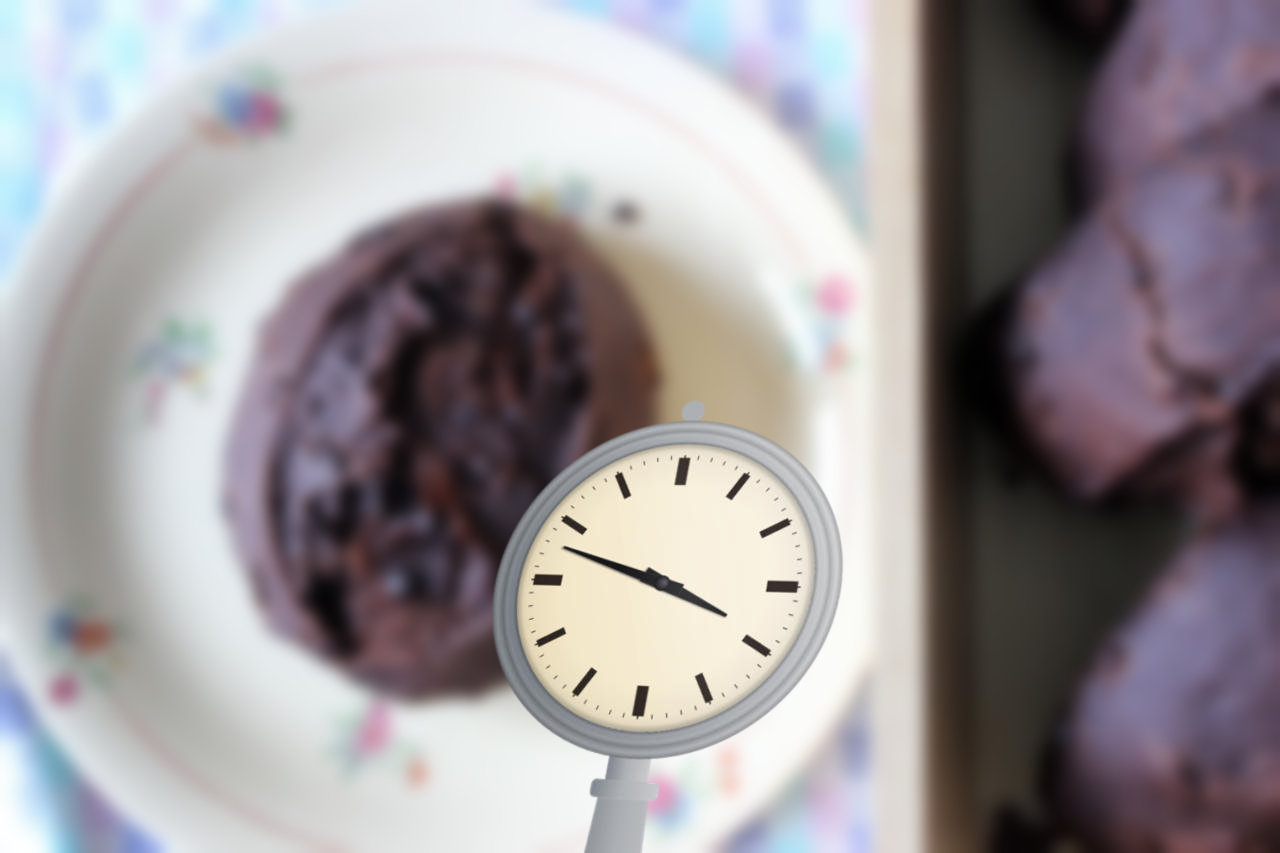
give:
3.48
